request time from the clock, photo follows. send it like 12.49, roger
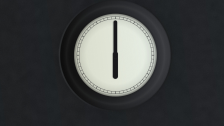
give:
6.00
